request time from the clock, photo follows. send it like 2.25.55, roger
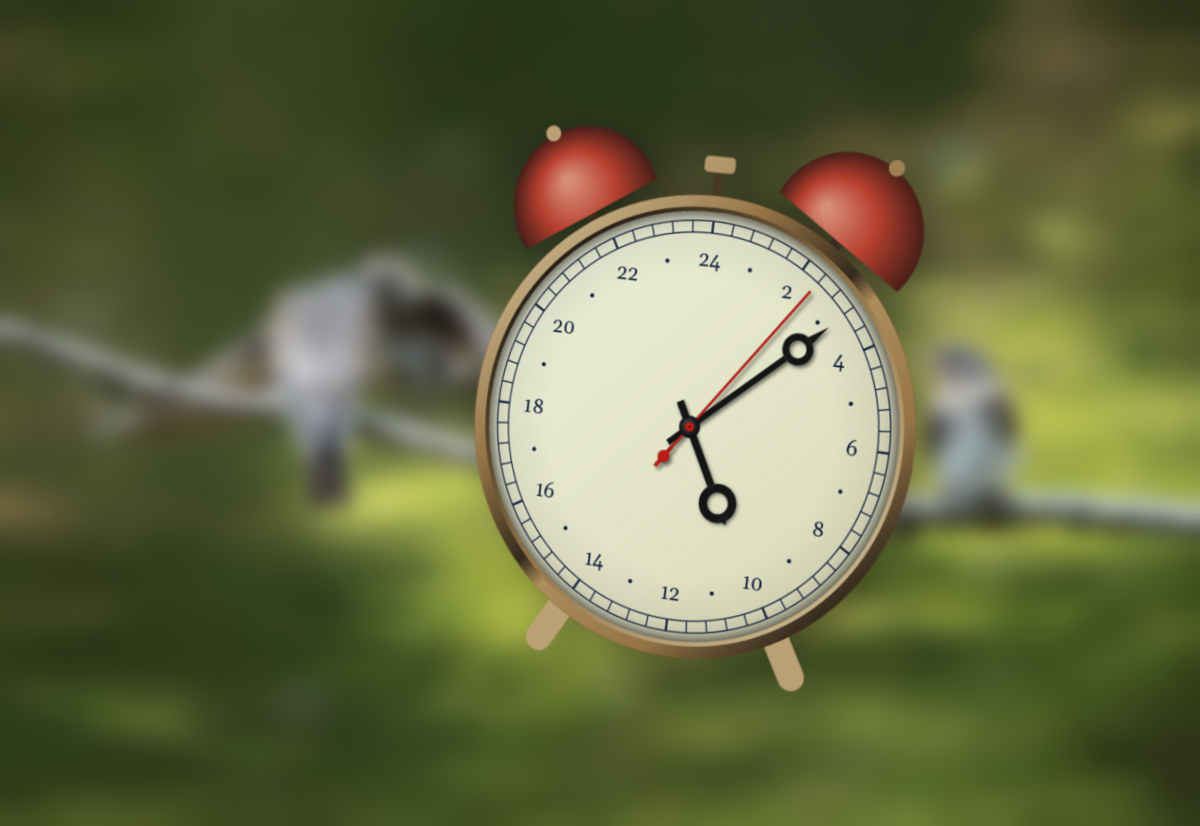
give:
10.08.06
